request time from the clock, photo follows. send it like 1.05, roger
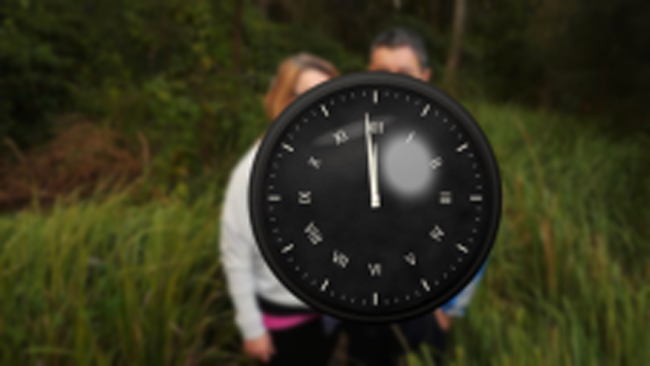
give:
11.59
